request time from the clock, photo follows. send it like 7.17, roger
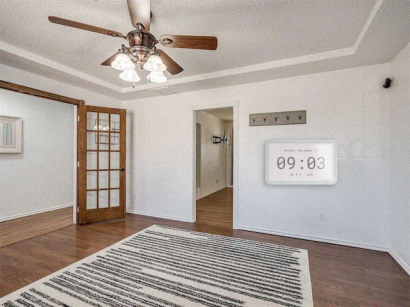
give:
9.03
